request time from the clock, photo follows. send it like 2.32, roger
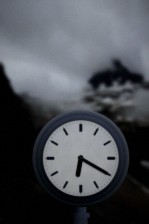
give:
6.20
